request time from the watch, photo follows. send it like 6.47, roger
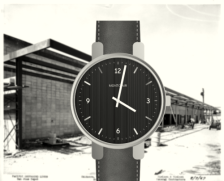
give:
4.02
